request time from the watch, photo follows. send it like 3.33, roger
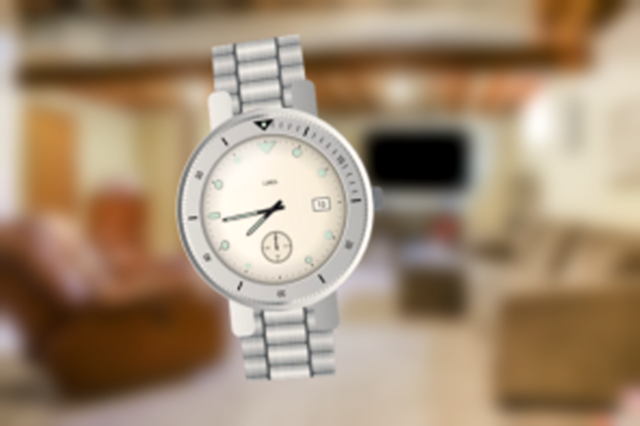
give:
7.44
